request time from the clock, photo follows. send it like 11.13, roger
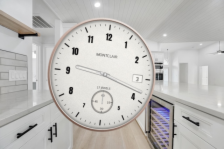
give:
9.18
